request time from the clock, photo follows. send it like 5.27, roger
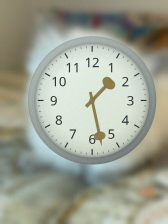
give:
1.28
